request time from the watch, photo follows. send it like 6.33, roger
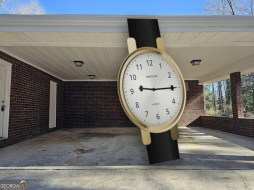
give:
9.15
